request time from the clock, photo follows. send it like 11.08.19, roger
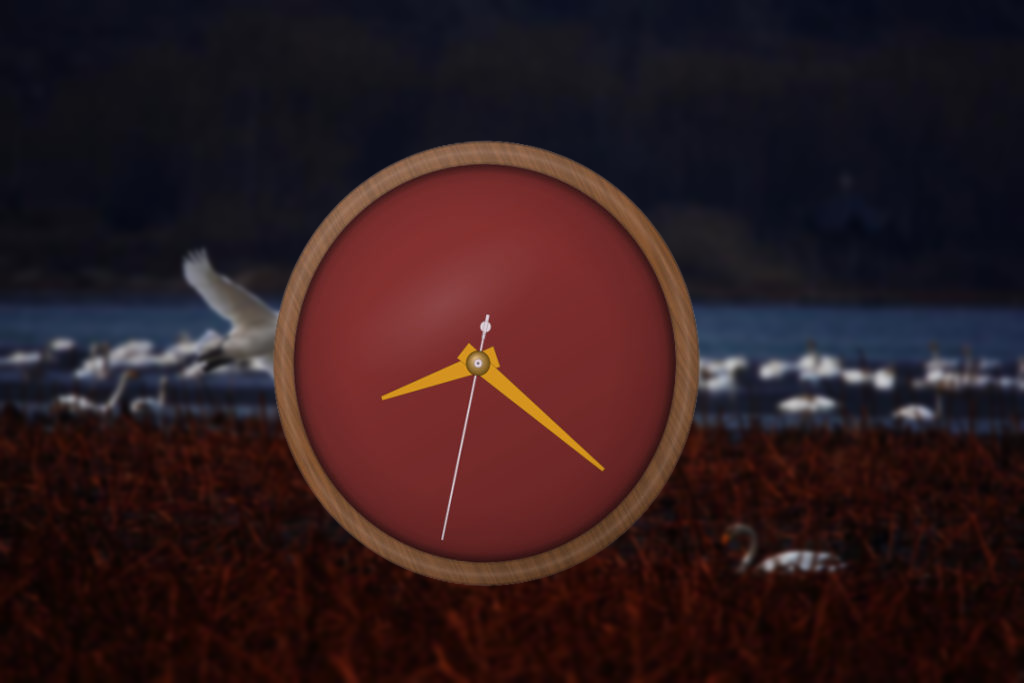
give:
8.21.32
